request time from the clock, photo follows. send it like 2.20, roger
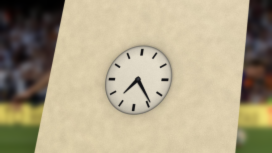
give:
7.24
